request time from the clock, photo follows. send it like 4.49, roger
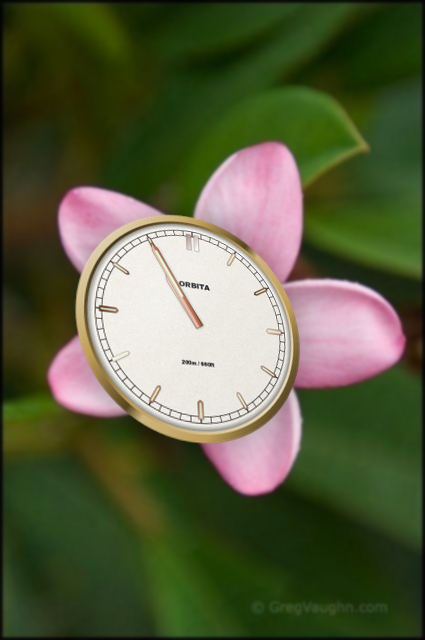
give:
10.55
